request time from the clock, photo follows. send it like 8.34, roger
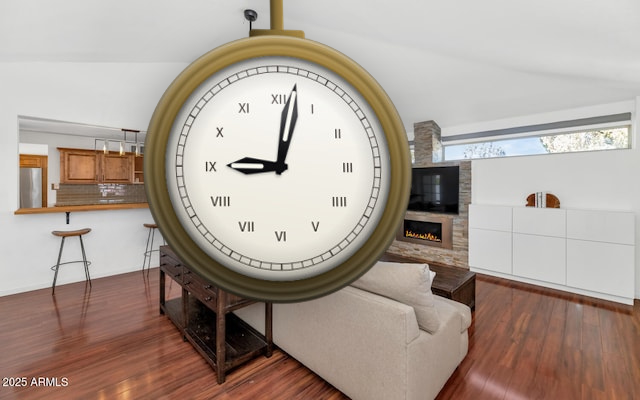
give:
9.02
